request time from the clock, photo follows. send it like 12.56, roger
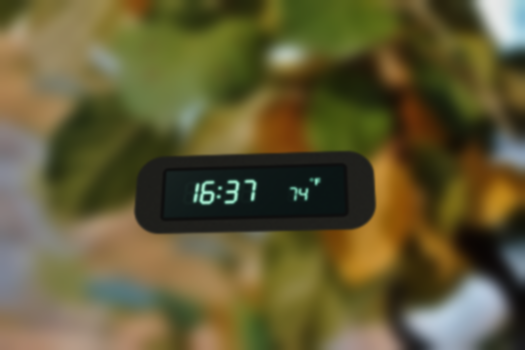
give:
16.37
